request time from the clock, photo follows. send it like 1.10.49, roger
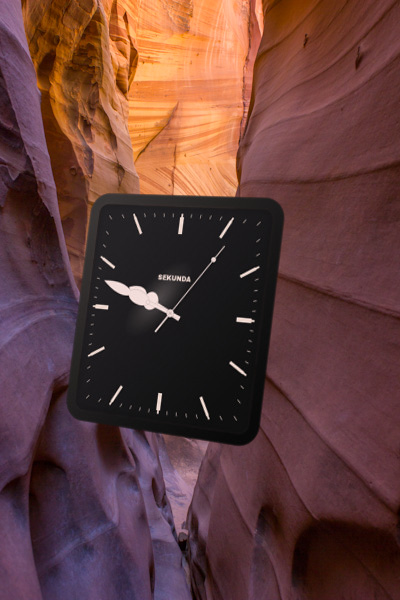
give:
9.48.06
